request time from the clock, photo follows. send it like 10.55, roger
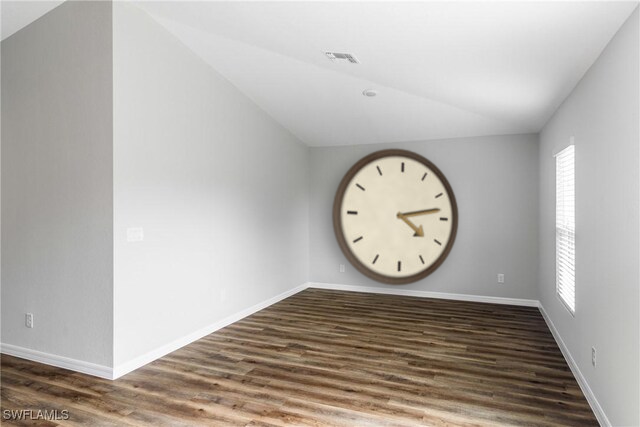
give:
4.13
